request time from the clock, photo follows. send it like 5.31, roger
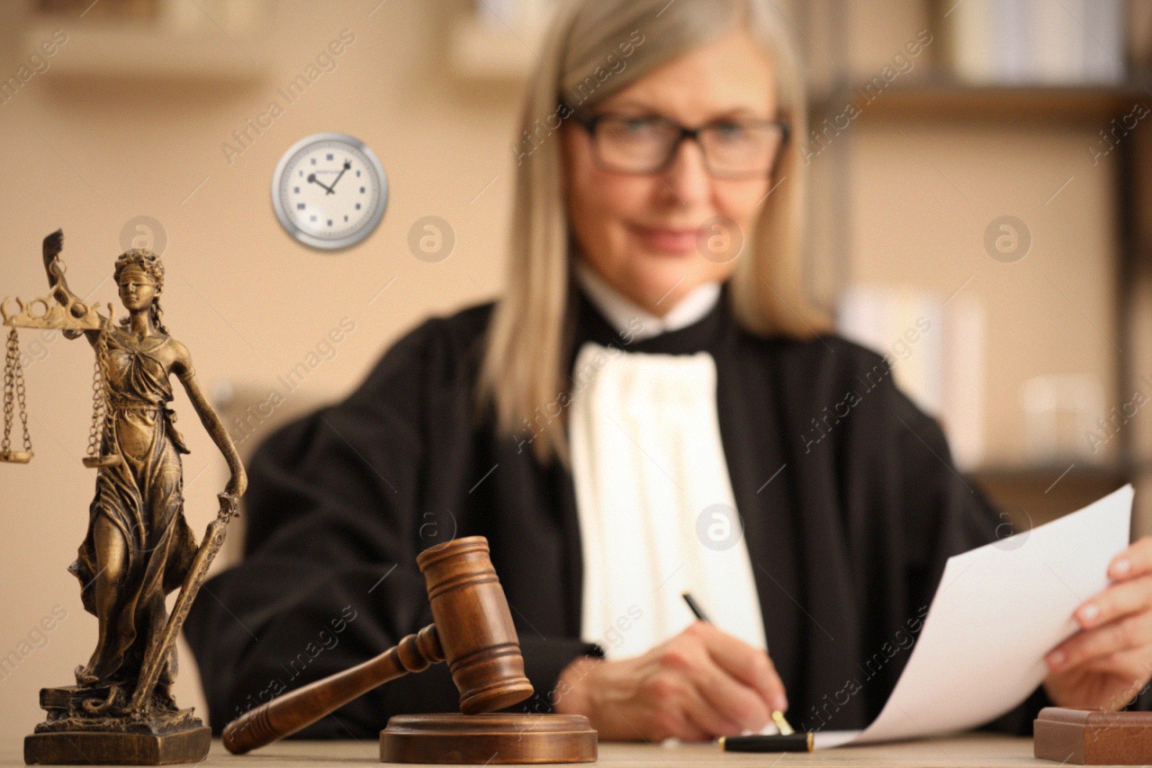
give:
10.06
